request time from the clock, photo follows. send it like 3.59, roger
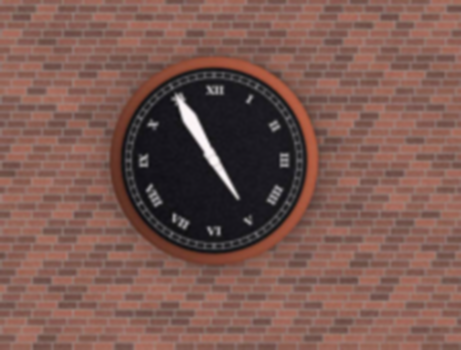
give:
4.55
